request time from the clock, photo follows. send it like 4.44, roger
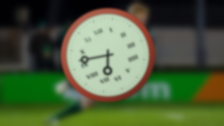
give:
6.47
